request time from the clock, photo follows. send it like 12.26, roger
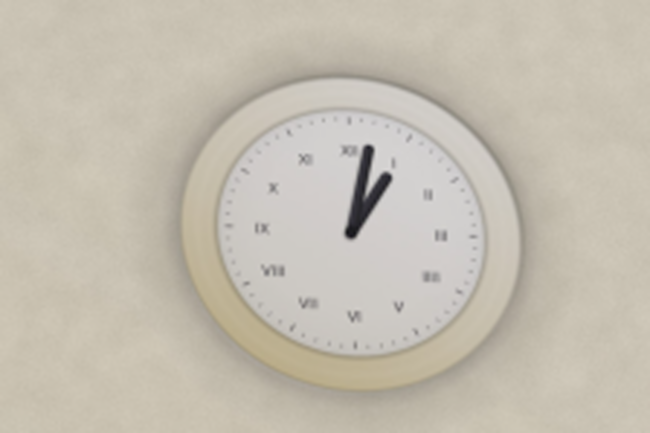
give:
1.02
